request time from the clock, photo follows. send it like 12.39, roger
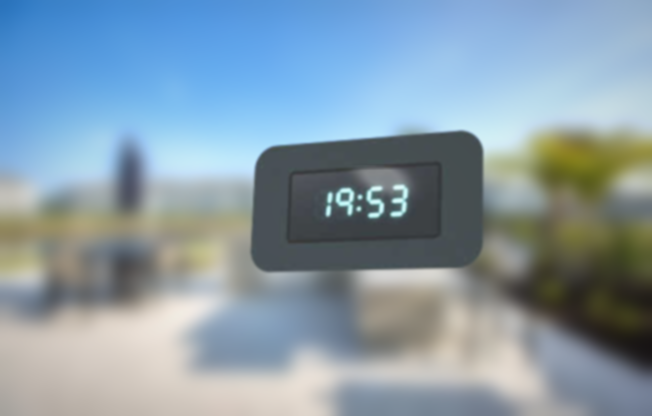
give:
19.53
